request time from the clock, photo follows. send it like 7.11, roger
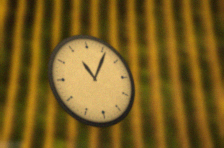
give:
11.06
